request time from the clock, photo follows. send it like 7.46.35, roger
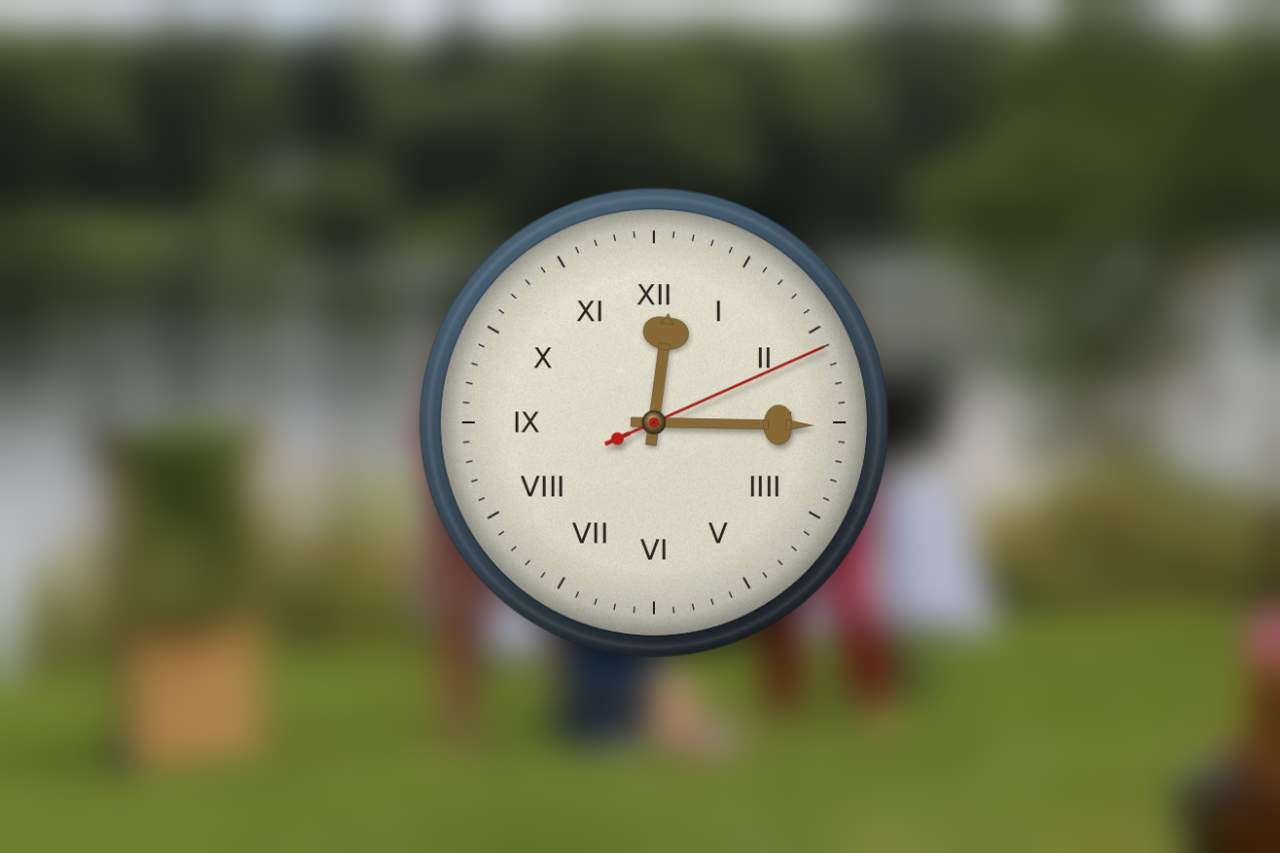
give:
12.15.11
